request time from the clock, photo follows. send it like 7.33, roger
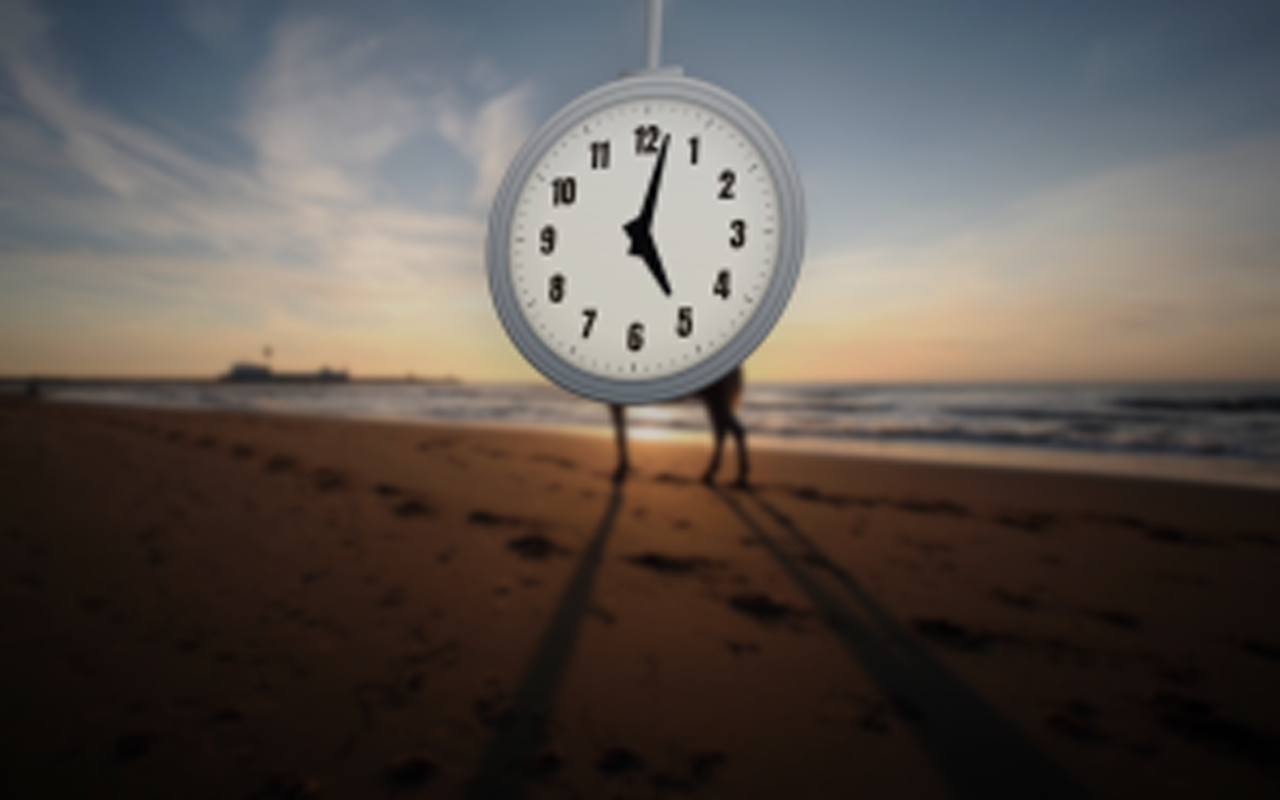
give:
5.02
